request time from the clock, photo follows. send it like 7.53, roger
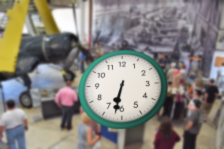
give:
6.32
